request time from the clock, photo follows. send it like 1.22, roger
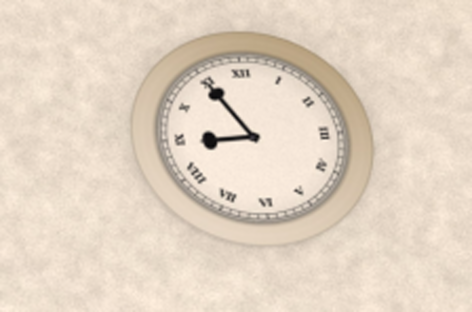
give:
8.55
